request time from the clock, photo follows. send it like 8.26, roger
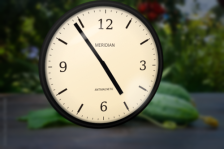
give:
4.54
